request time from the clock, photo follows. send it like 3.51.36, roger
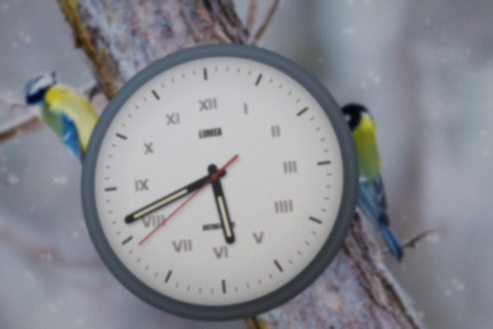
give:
5.41.39
